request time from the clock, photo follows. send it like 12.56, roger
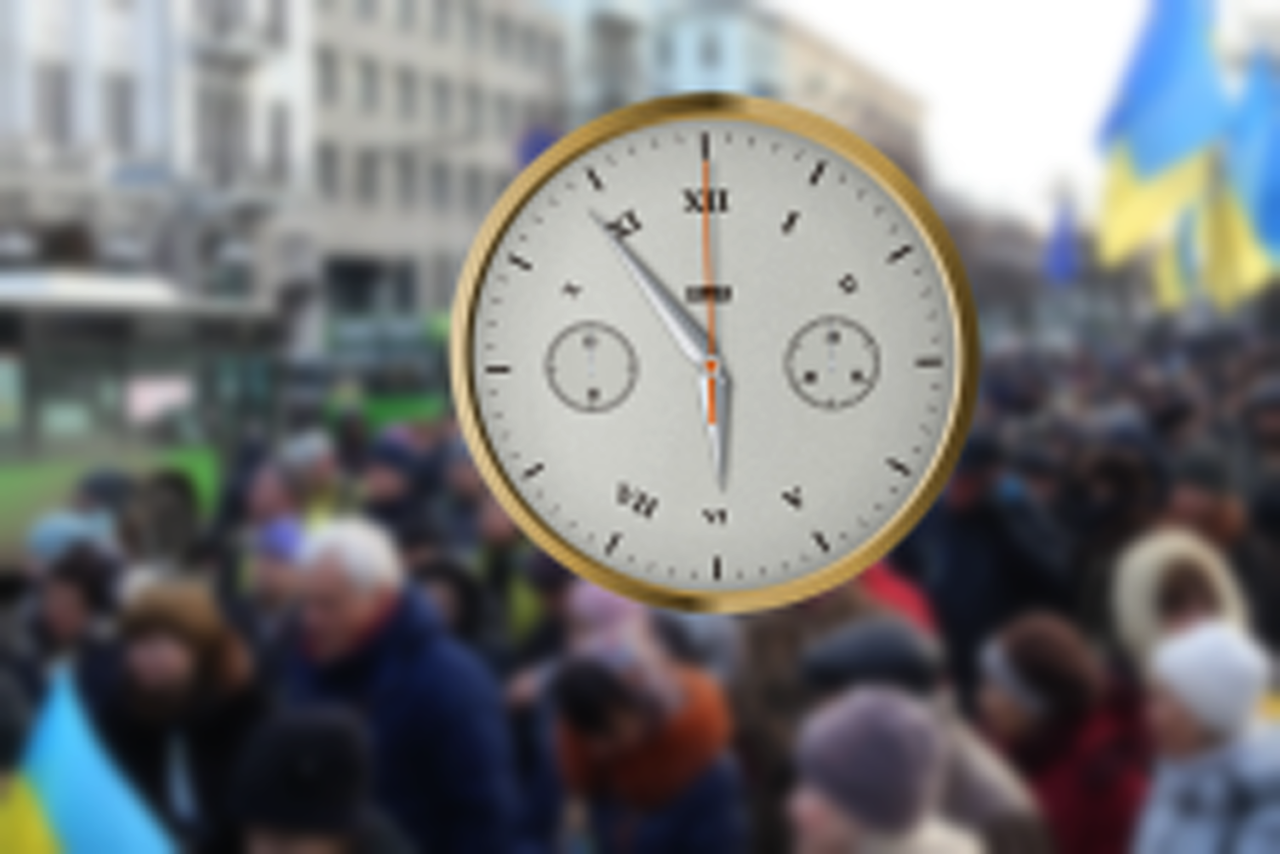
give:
5.54
